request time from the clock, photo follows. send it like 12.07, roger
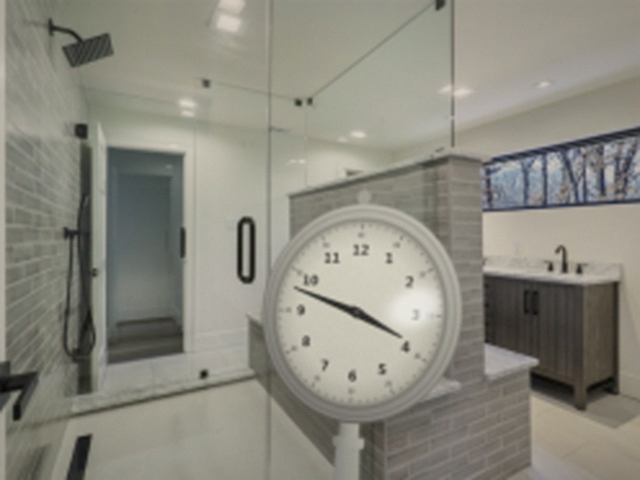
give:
3.48
